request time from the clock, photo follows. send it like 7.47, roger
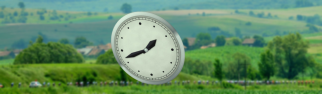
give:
1.42
